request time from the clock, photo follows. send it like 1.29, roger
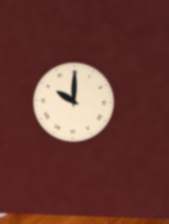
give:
10.00
